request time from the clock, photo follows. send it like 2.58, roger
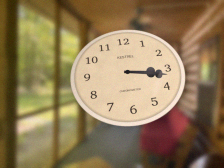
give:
3.17
